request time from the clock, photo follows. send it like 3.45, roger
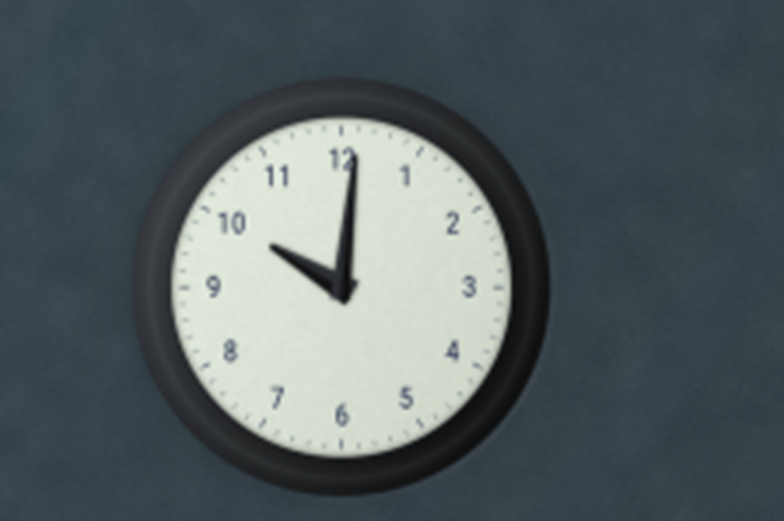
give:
10.01
